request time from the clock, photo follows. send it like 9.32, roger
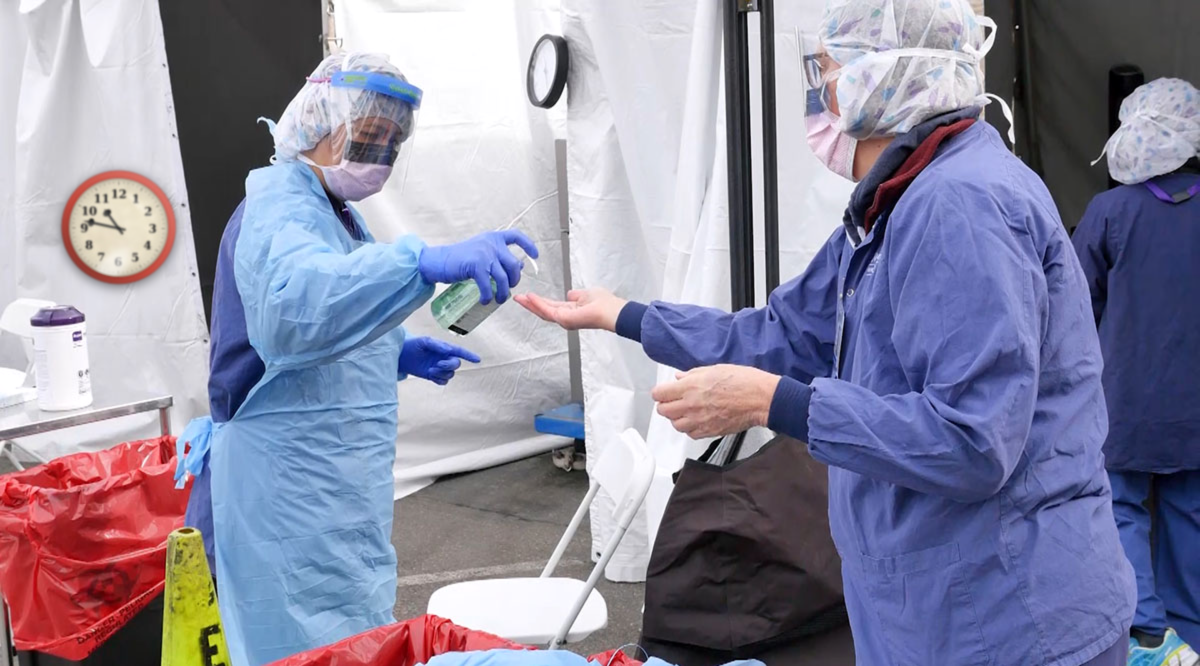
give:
10.47
